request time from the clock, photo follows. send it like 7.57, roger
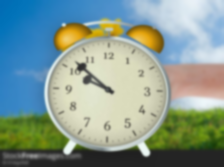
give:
9.52
